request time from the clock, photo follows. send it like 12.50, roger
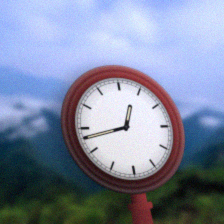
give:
12.43
